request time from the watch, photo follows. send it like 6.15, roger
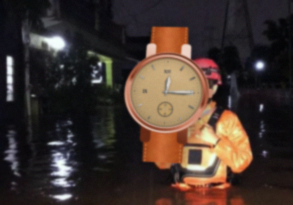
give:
12.15
